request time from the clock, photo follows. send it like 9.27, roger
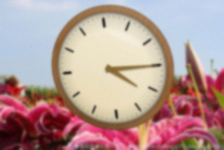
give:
4.15
